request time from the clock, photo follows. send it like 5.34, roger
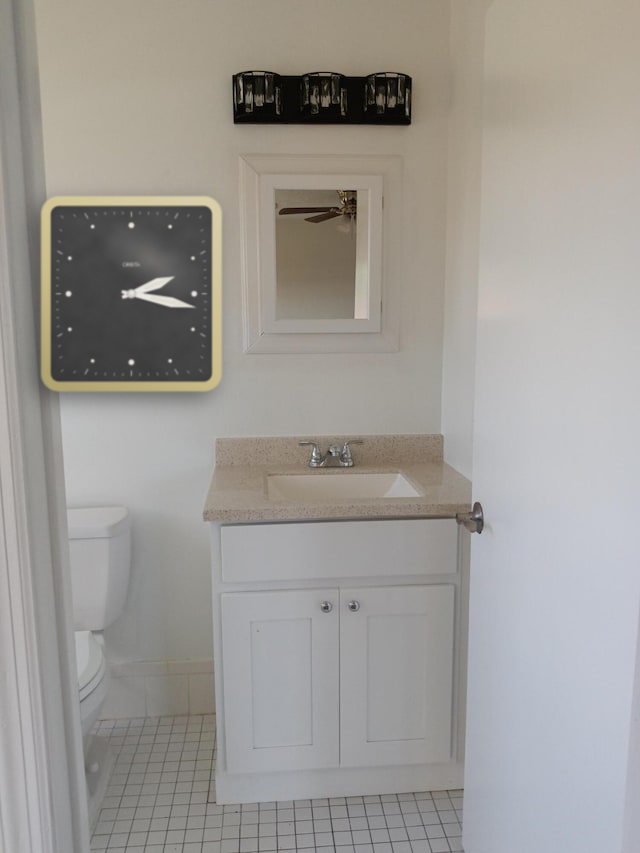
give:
2.17
